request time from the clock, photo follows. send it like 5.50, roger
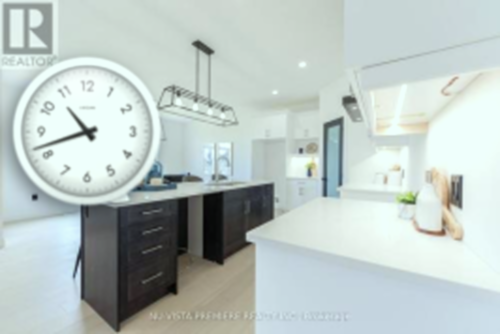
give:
10.42
